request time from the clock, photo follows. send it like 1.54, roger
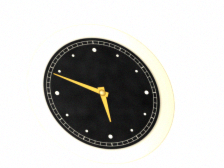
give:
5.49
